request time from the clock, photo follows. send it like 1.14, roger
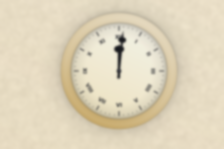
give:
12.01
